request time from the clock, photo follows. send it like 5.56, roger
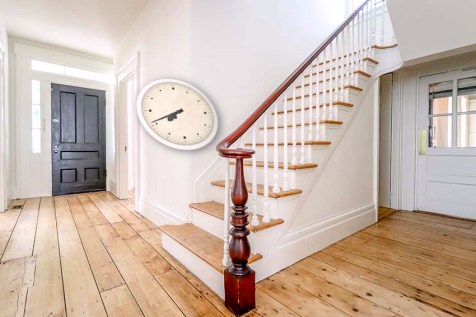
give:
7.41
